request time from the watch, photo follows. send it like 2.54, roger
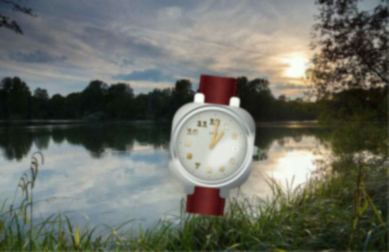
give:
1.01
